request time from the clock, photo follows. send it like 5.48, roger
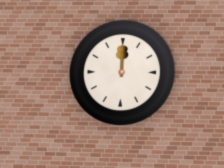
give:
12.00
